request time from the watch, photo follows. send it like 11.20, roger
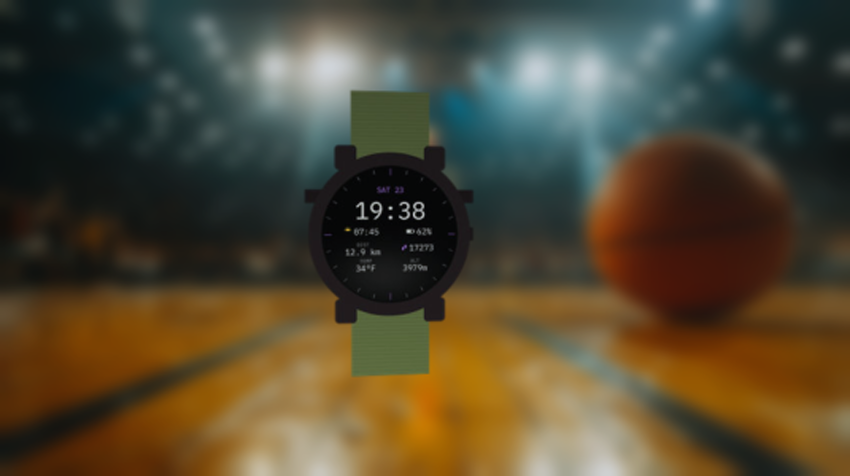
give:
19.38
